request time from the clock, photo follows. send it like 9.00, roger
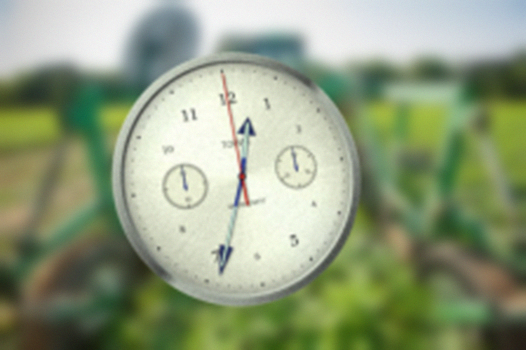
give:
12.34
